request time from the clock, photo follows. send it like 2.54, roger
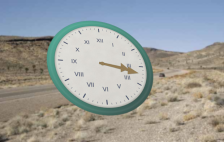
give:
3.17
